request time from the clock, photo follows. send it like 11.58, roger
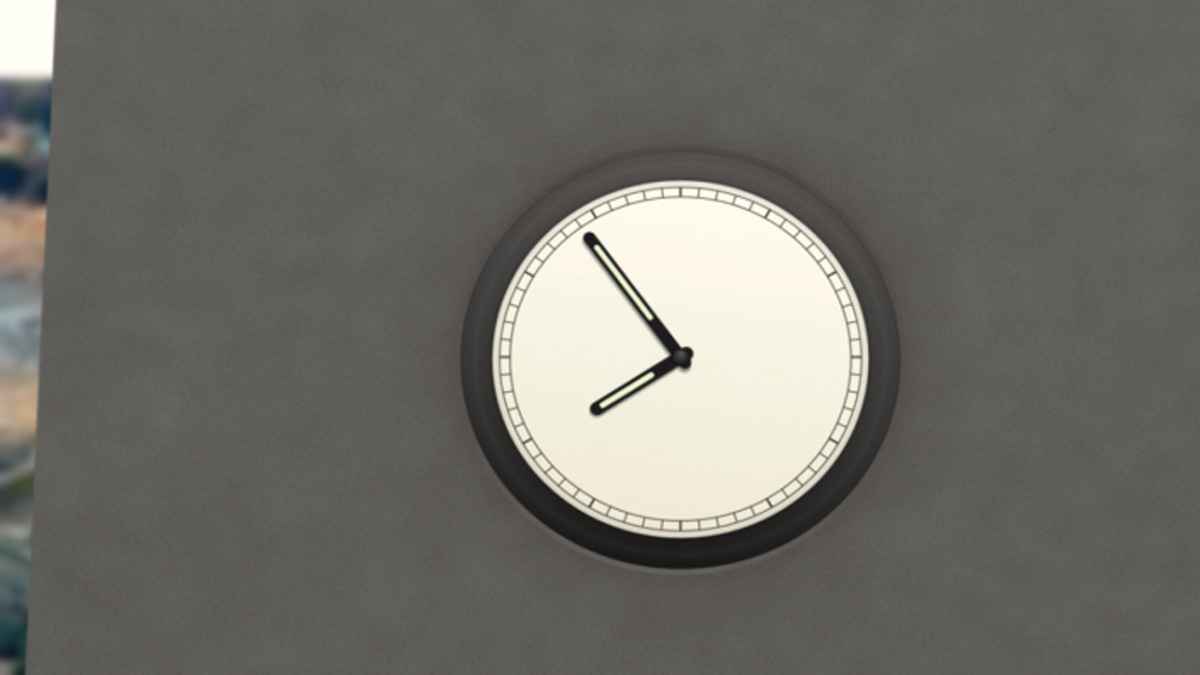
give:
7.54
